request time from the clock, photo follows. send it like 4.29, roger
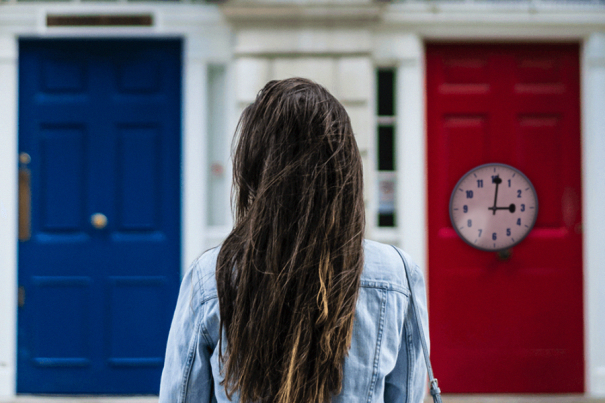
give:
3.01
